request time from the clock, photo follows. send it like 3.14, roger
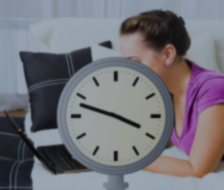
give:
3.48
